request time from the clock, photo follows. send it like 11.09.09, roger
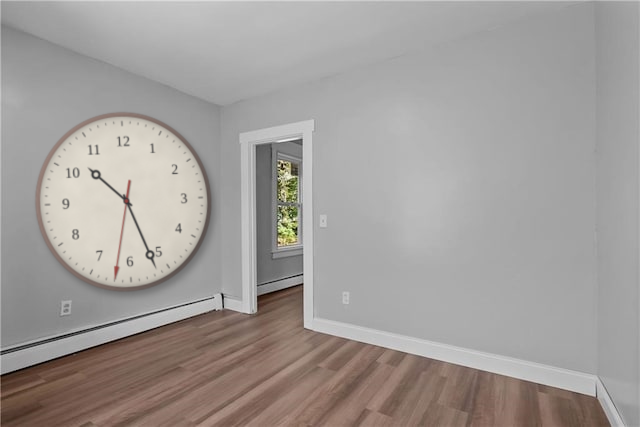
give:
10.26.32
